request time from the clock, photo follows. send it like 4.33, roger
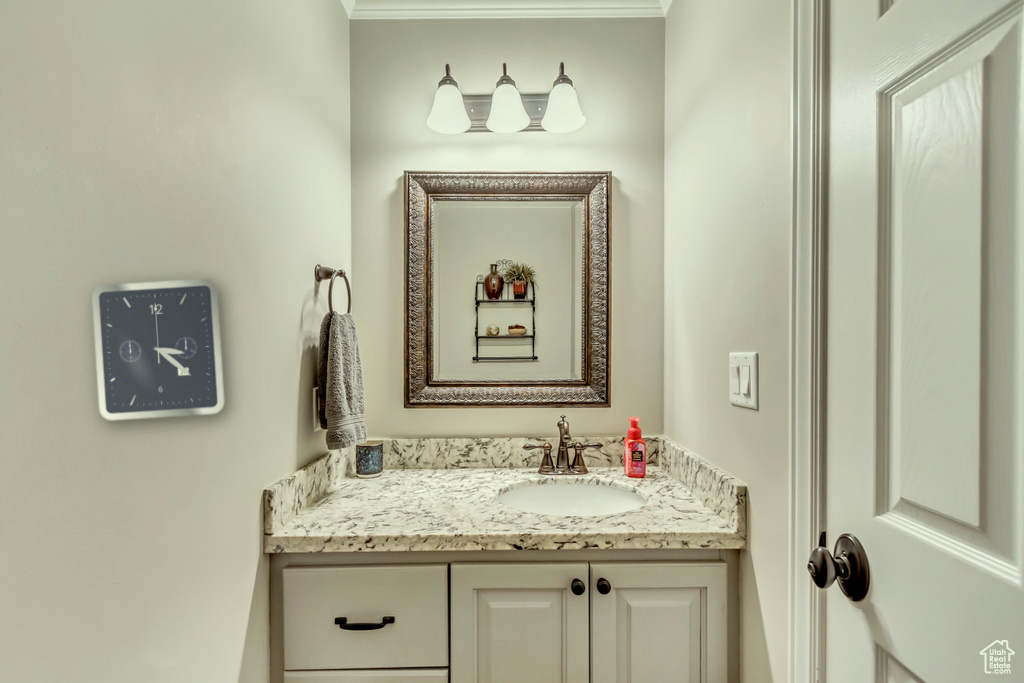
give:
3.22
